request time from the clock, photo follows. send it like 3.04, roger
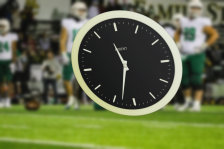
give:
11.33
